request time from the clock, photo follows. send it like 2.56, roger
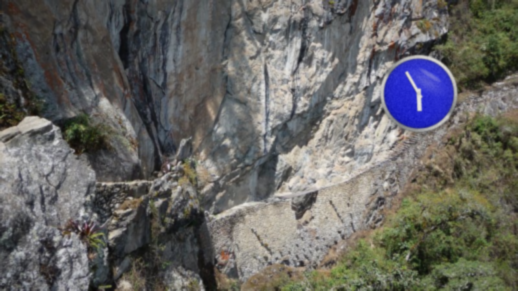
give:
5.55
